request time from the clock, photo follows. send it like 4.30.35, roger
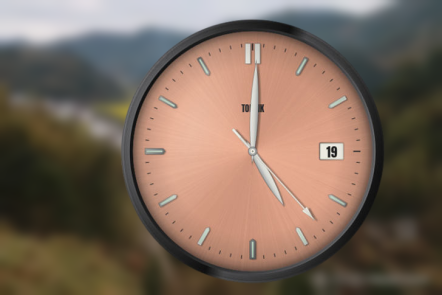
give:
5.00.23
